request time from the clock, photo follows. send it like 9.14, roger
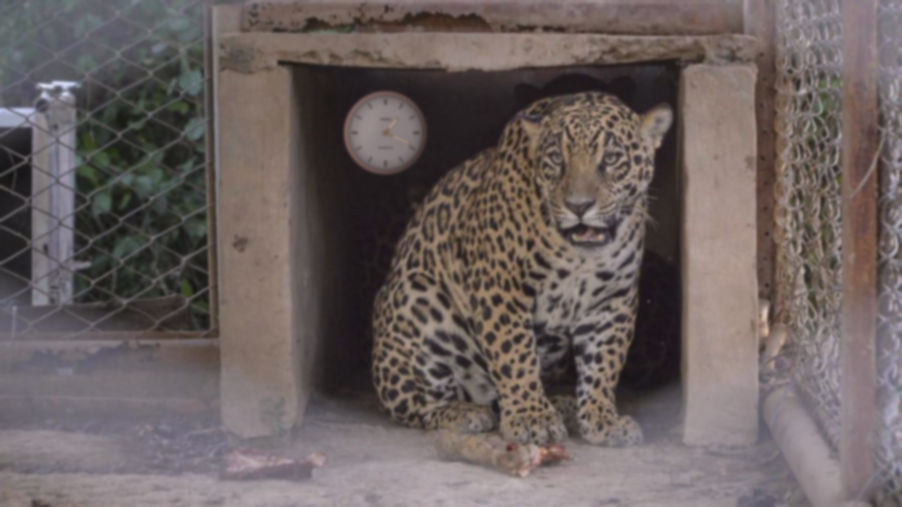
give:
1.19
